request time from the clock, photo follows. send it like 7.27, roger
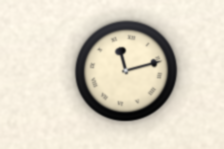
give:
11.11
